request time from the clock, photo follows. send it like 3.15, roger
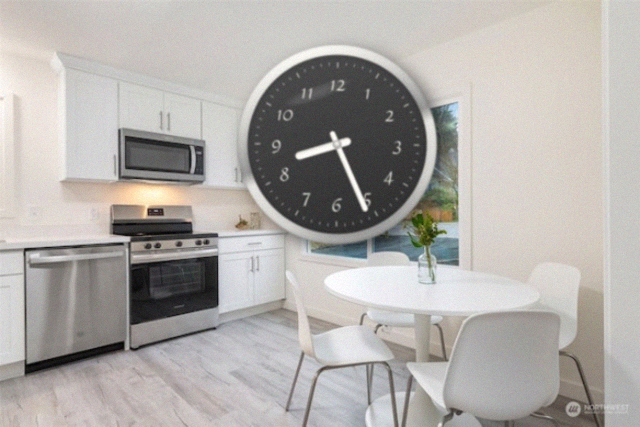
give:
8.26
